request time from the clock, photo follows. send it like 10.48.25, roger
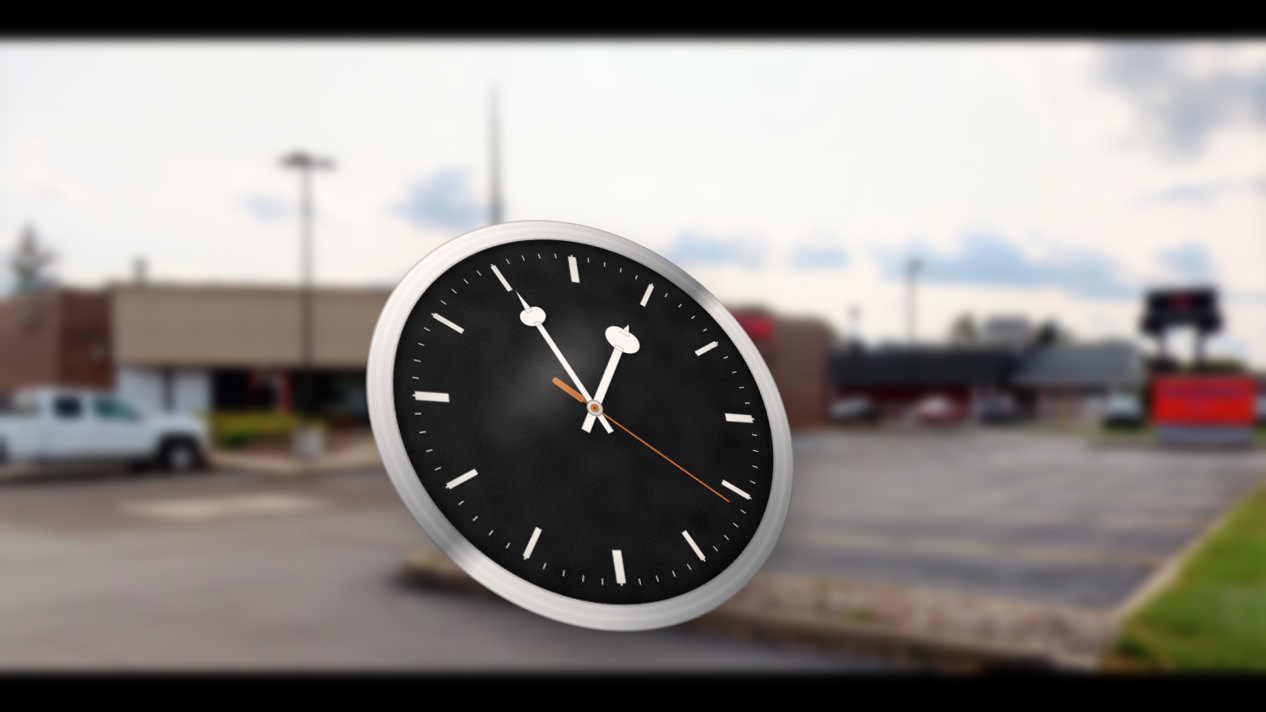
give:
12.55.21
